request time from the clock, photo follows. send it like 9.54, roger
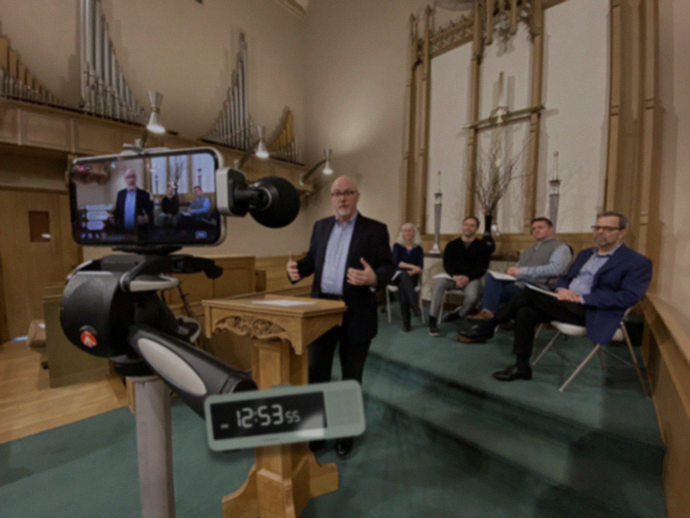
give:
12.53
